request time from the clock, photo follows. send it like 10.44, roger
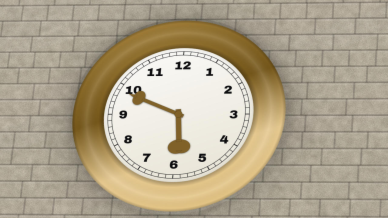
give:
5.49
